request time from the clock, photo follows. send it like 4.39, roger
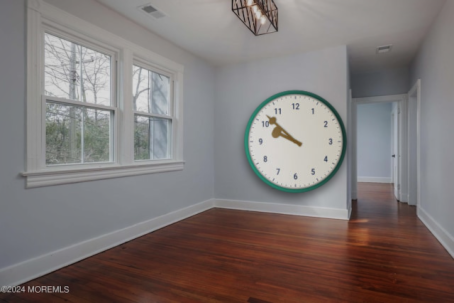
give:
9.52
